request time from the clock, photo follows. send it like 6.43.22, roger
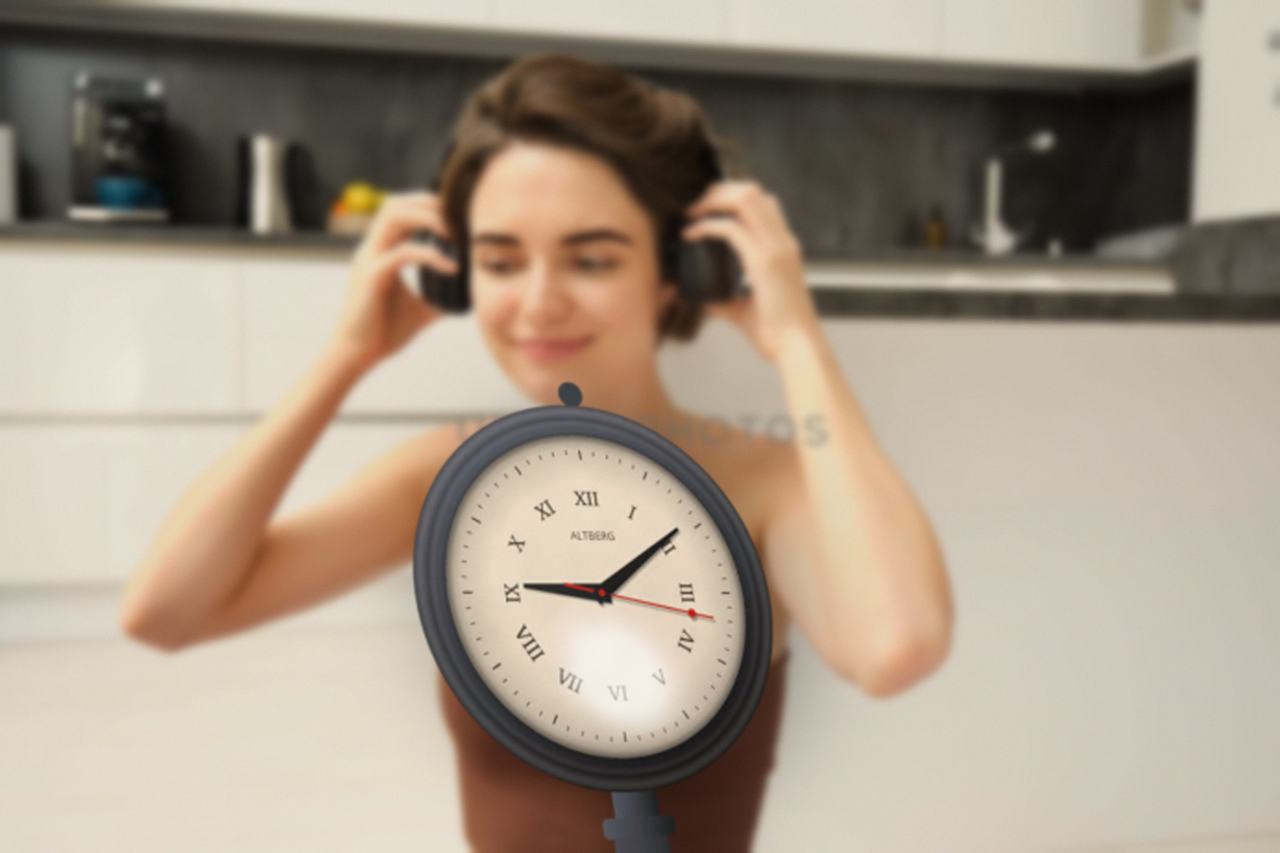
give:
9.09.17
